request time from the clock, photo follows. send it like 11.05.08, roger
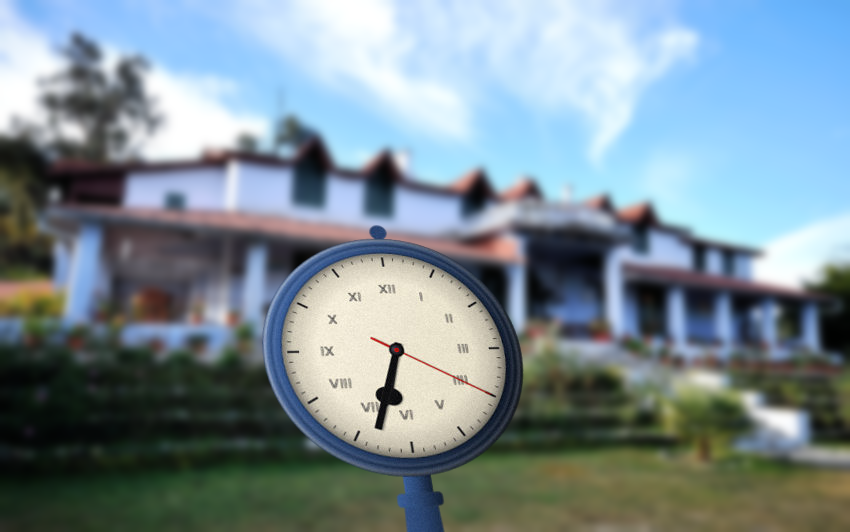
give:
6.33.20
